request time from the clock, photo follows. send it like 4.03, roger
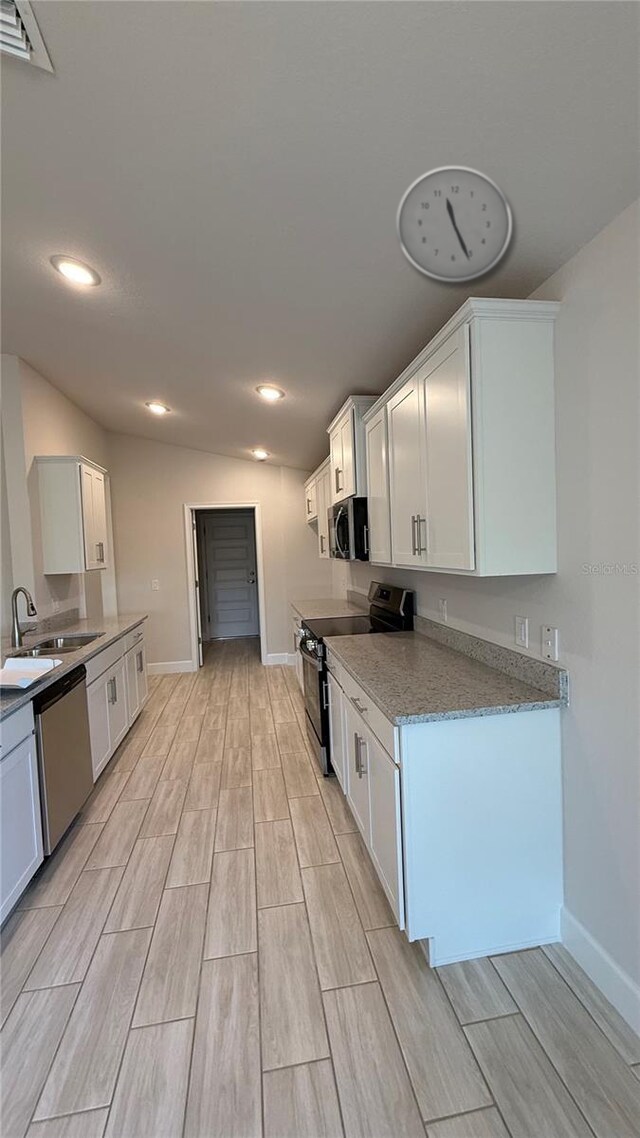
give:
11.26
